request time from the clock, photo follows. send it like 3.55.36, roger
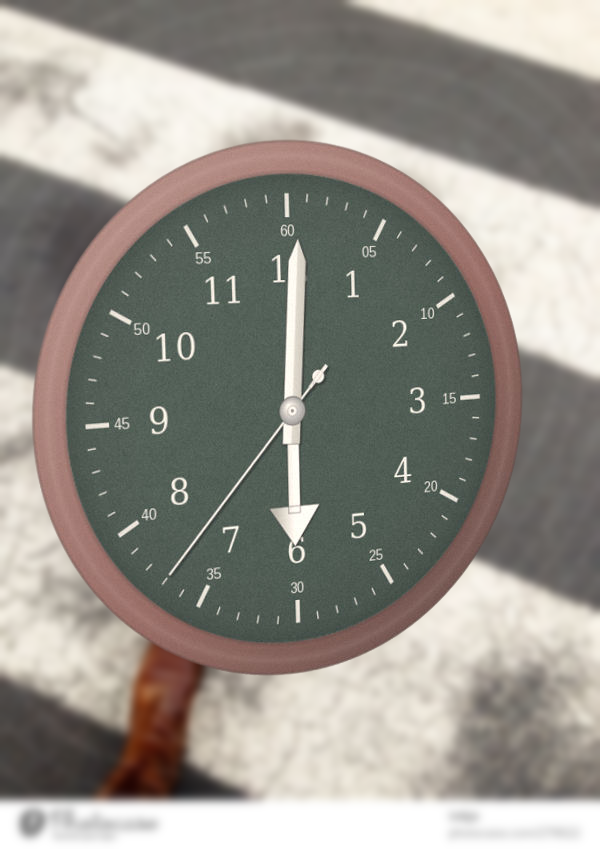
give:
6.00.37
